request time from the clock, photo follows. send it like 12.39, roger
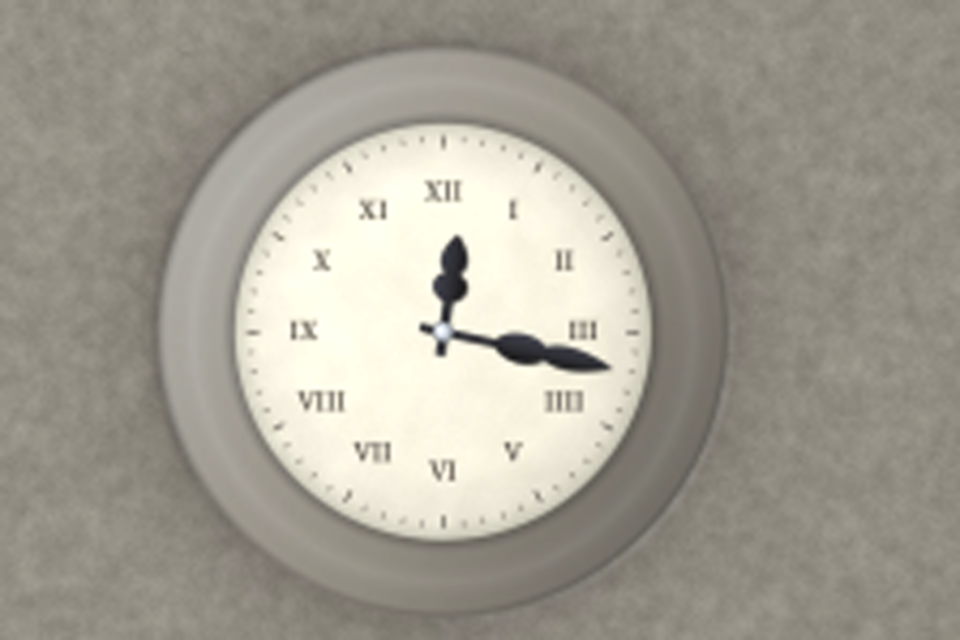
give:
12.17
